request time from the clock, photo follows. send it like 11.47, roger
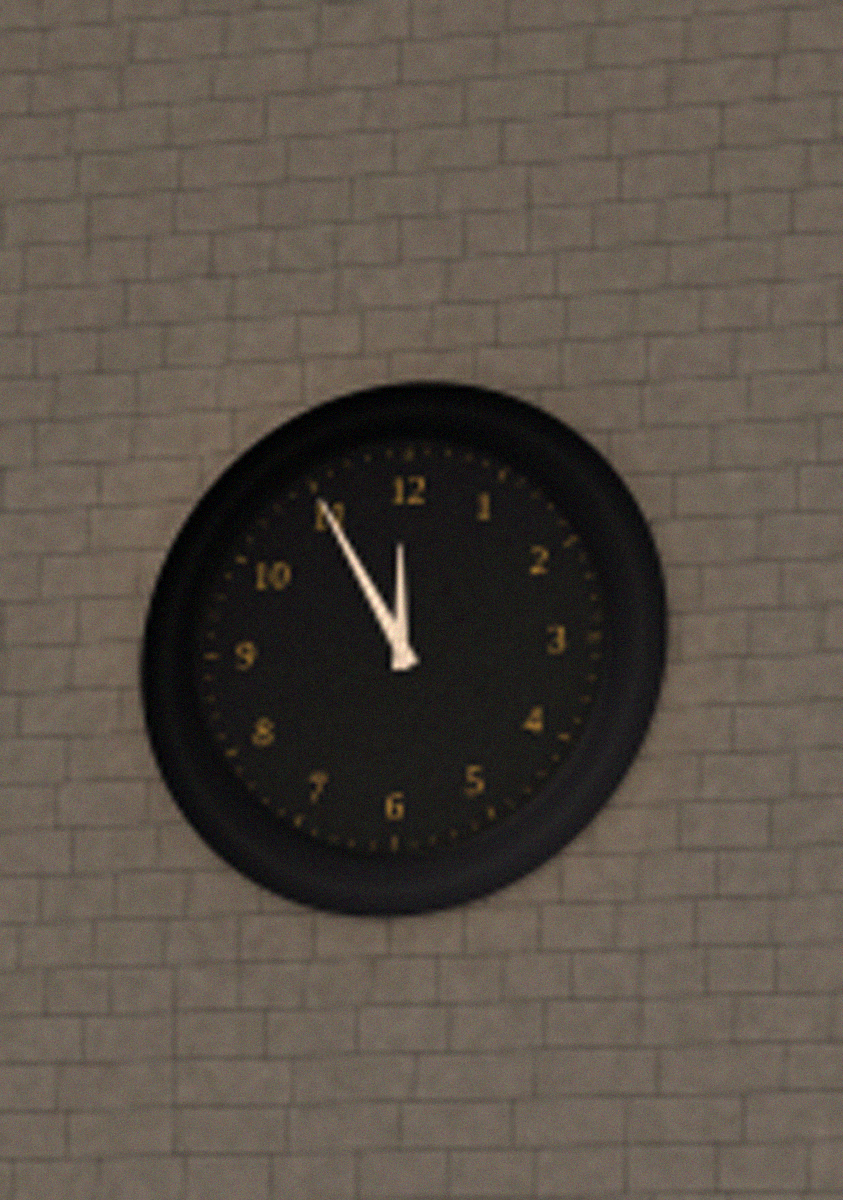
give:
11.55
